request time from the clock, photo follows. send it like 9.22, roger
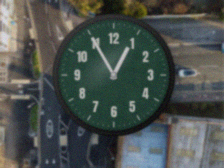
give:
12.55
